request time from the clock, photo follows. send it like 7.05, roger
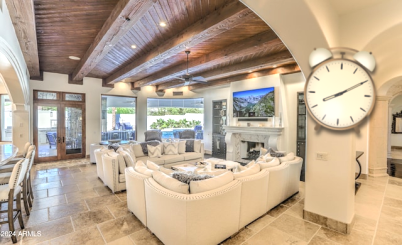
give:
8.10
